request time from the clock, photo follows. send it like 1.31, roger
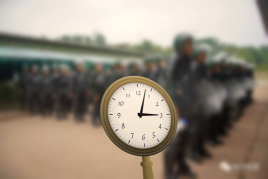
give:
3.03
